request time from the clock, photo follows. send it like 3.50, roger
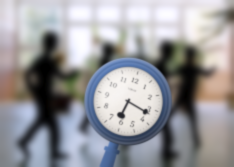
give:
6.17
